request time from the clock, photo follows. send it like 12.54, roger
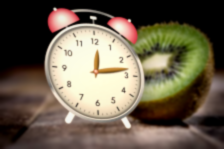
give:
12.13
